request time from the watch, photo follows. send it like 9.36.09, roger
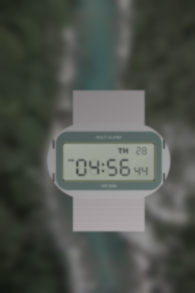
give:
4.56.44
